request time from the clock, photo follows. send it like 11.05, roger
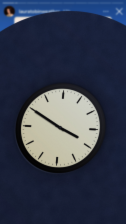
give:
3.50
